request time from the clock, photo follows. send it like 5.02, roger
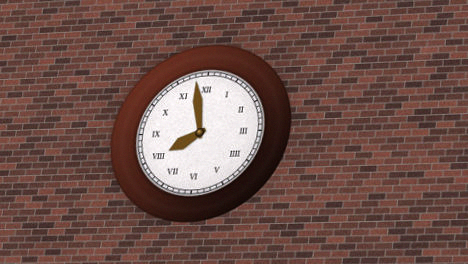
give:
7.58
